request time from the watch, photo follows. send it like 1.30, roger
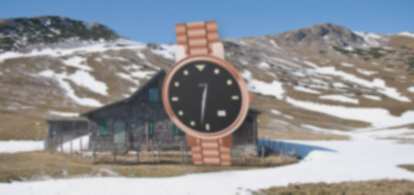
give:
12.32
